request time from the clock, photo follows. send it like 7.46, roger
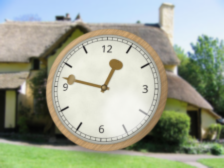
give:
12.47
